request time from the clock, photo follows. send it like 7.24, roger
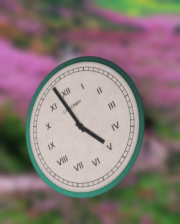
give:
4.58
